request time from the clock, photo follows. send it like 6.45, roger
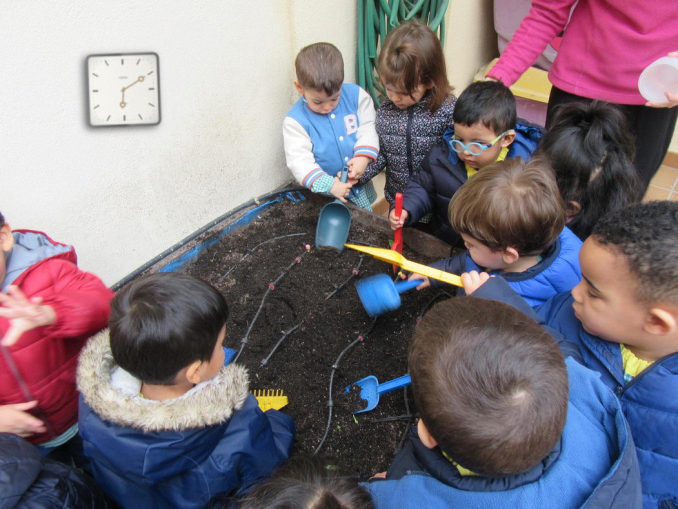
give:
6.10
